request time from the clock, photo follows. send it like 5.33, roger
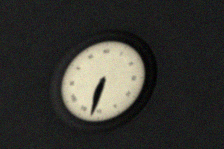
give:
6.32
